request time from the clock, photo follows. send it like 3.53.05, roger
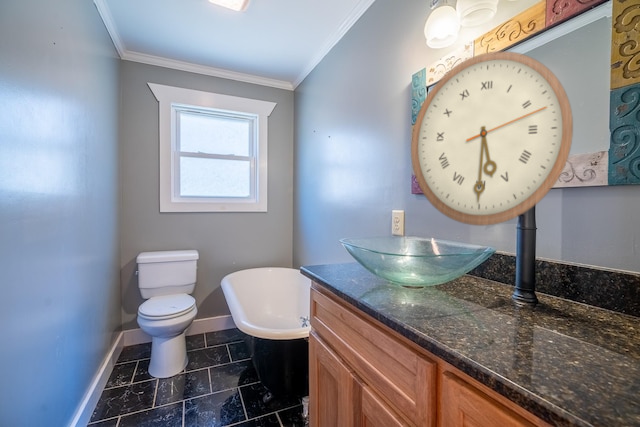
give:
5.30.12
